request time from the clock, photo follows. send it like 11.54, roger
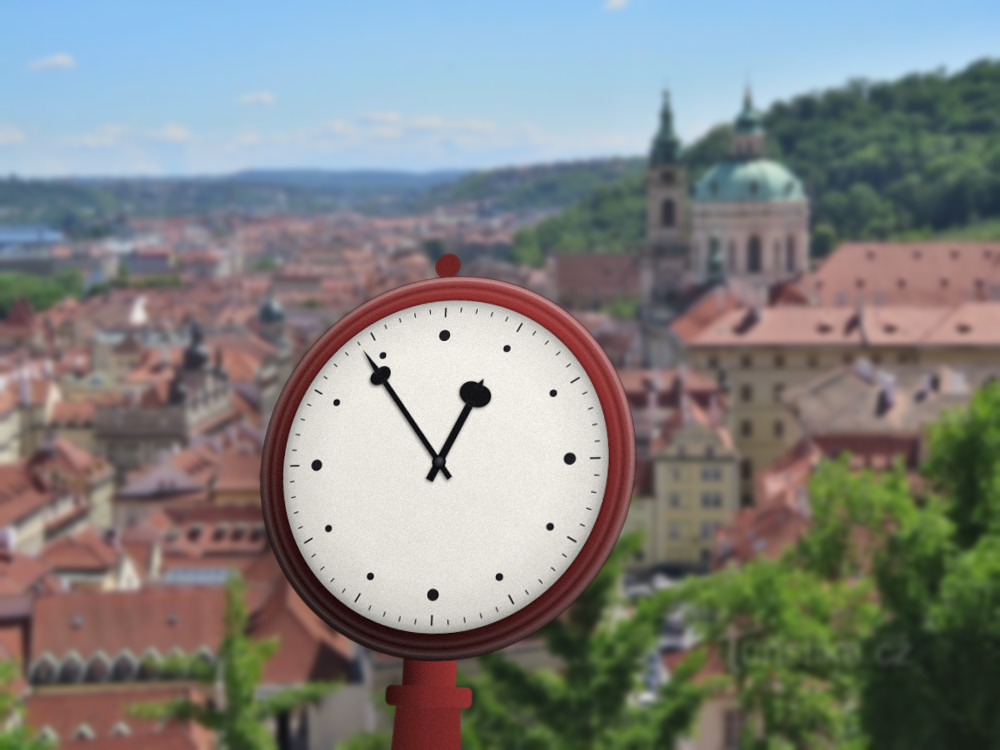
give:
12.54
